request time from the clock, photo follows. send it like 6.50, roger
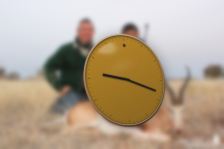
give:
9.18
